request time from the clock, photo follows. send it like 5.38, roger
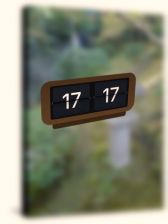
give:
17.17
